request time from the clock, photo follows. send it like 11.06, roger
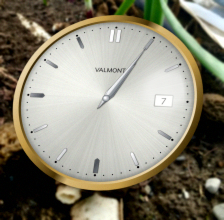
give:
1.05
